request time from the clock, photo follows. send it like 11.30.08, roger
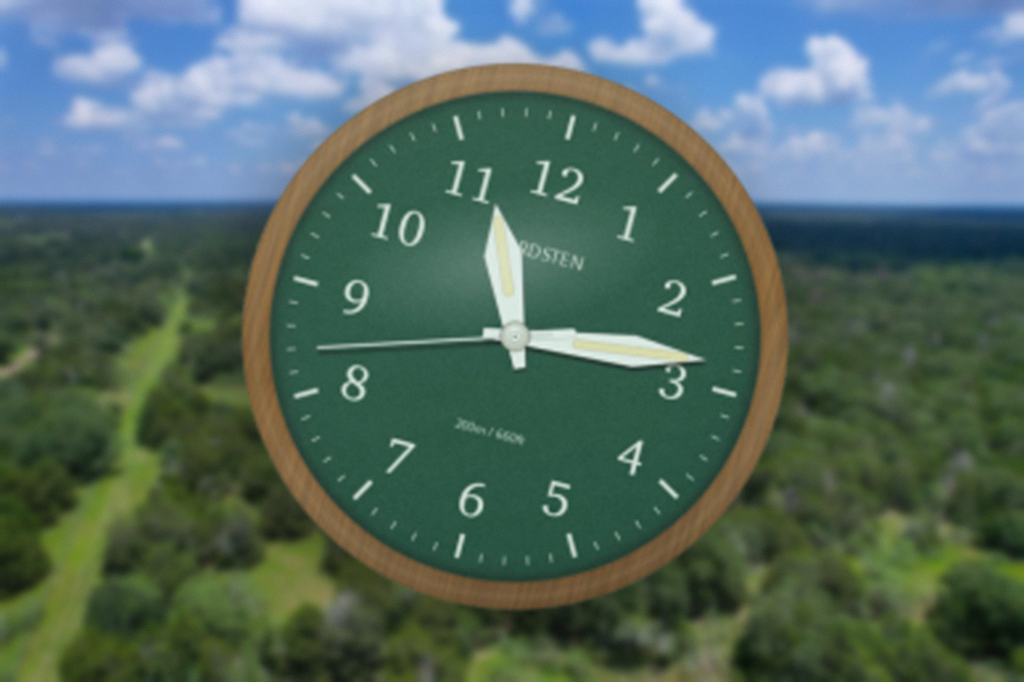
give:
11.13.42
